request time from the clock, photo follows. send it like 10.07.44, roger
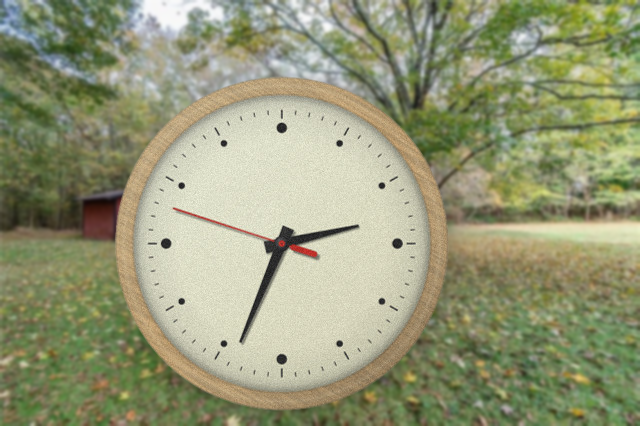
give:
2.33.48
